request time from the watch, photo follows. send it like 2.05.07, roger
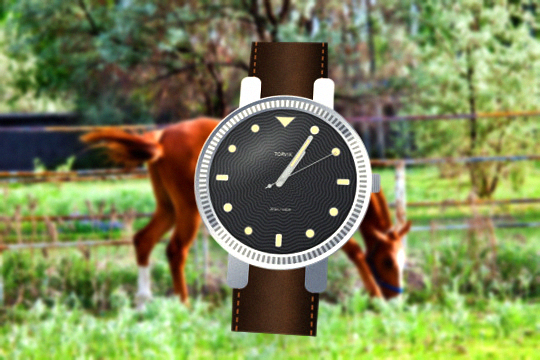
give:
1.05.10
